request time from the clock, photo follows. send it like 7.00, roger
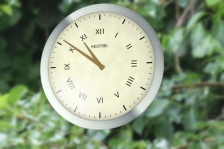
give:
10.51
